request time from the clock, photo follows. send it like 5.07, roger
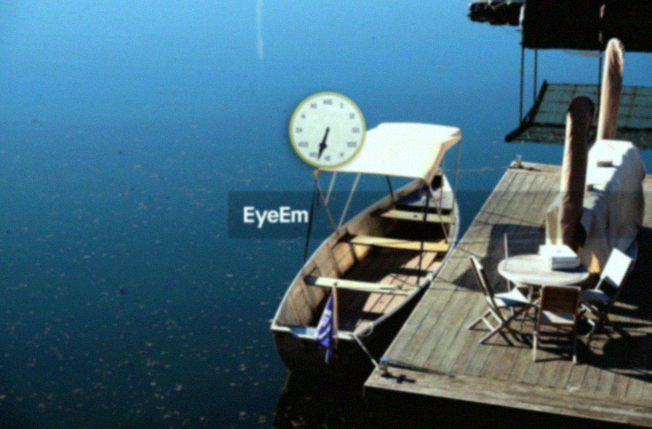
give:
6.33
